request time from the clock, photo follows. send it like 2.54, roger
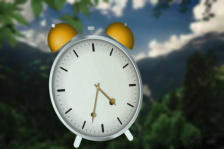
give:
4.33
